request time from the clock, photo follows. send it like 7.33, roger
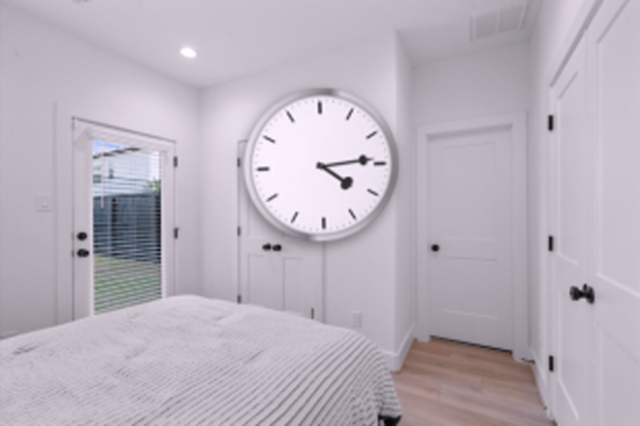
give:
4.14
